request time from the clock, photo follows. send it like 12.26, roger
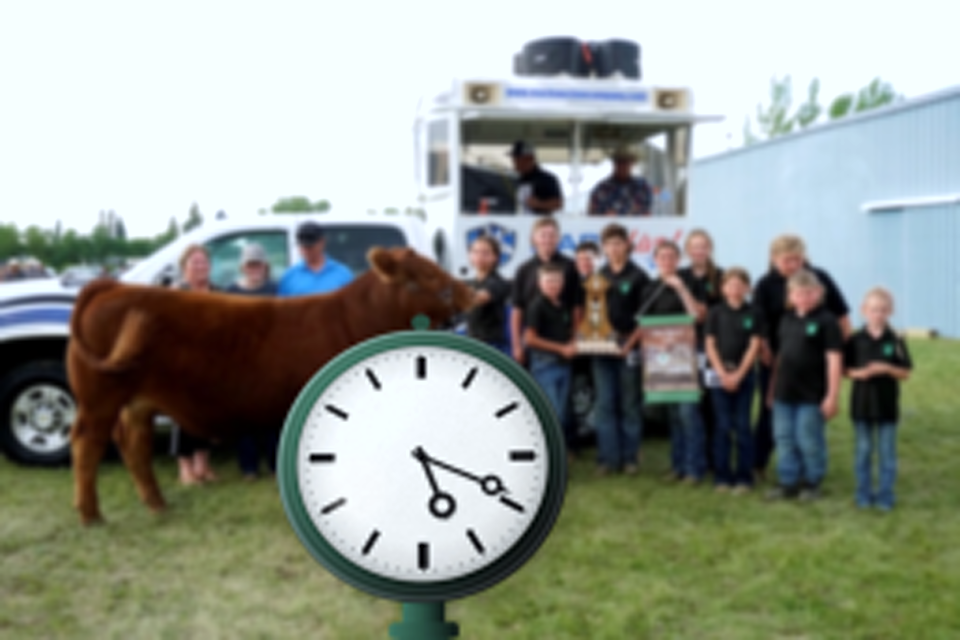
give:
5.19
